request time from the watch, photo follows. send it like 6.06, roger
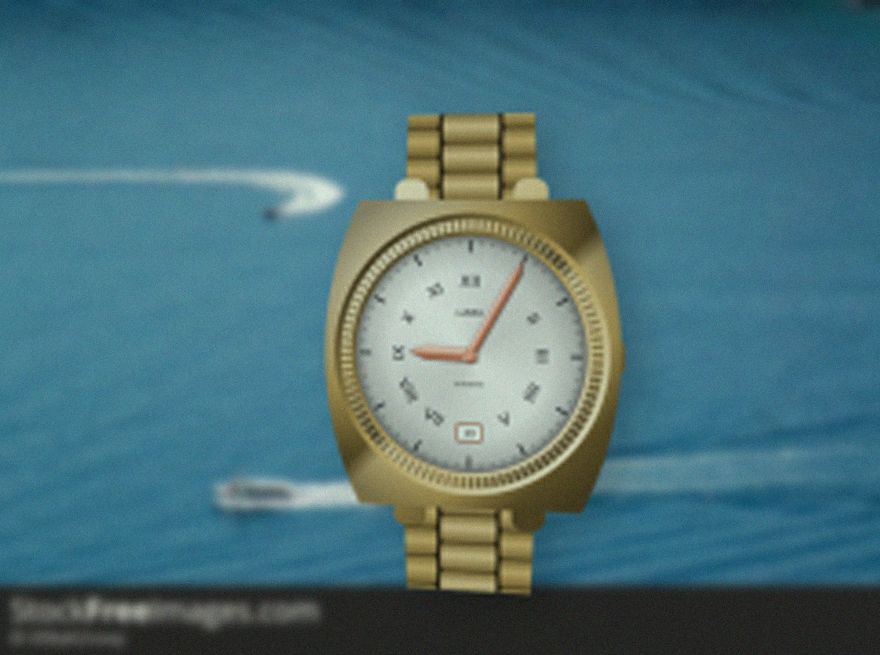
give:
9.05
